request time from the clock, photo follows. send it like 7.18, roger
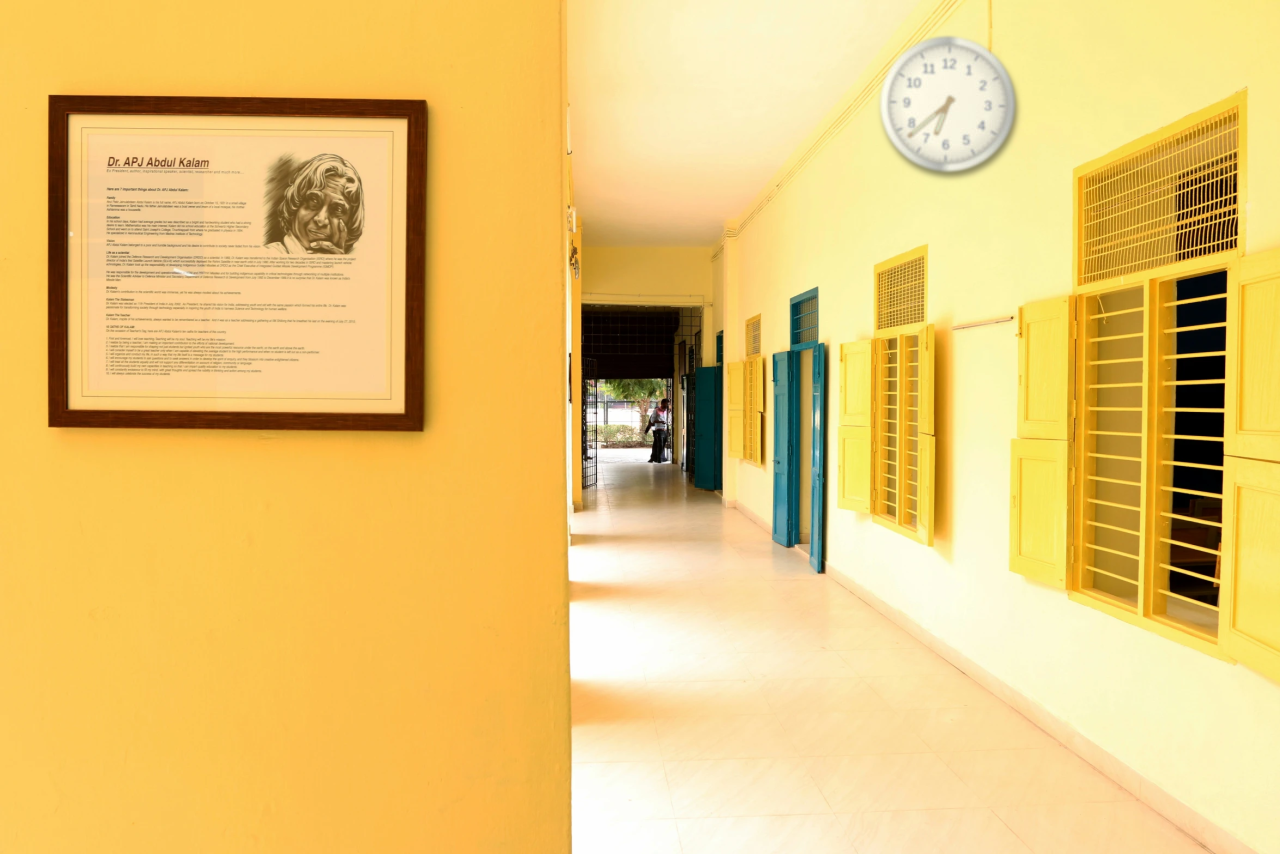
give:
6.38
